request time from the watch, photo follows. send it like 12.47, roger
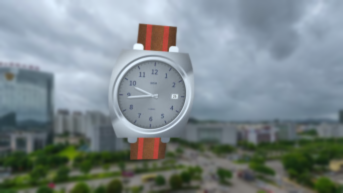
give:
9.44
